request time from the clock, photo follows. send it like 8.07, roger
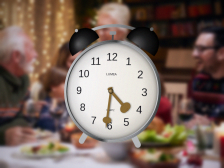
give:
4.31
